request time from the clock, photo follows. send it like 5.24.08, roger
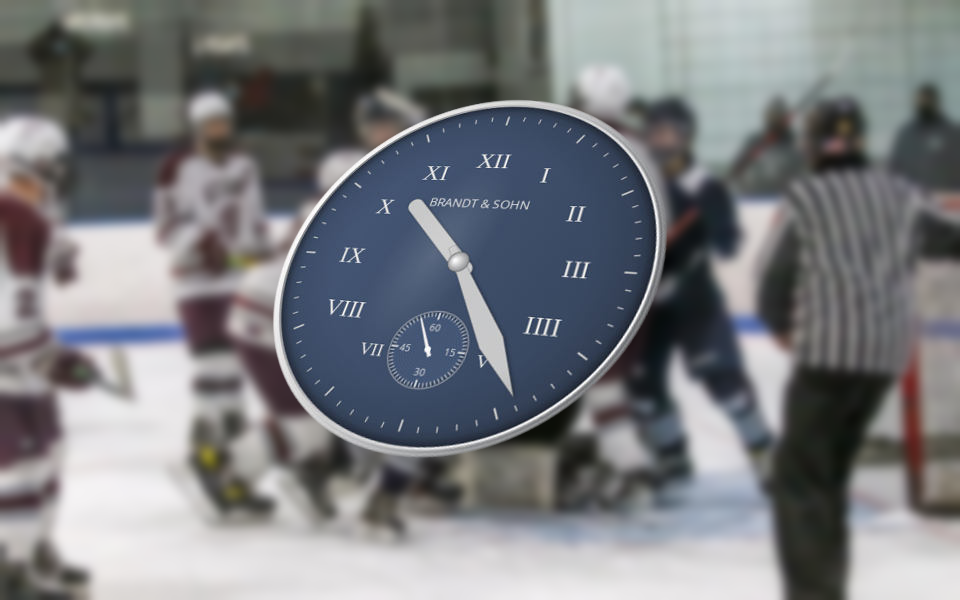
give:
10.23.55
